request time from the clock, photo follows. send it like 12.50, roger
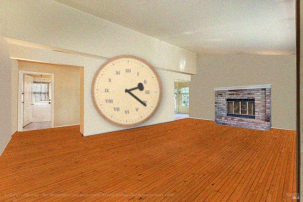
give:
2.21
